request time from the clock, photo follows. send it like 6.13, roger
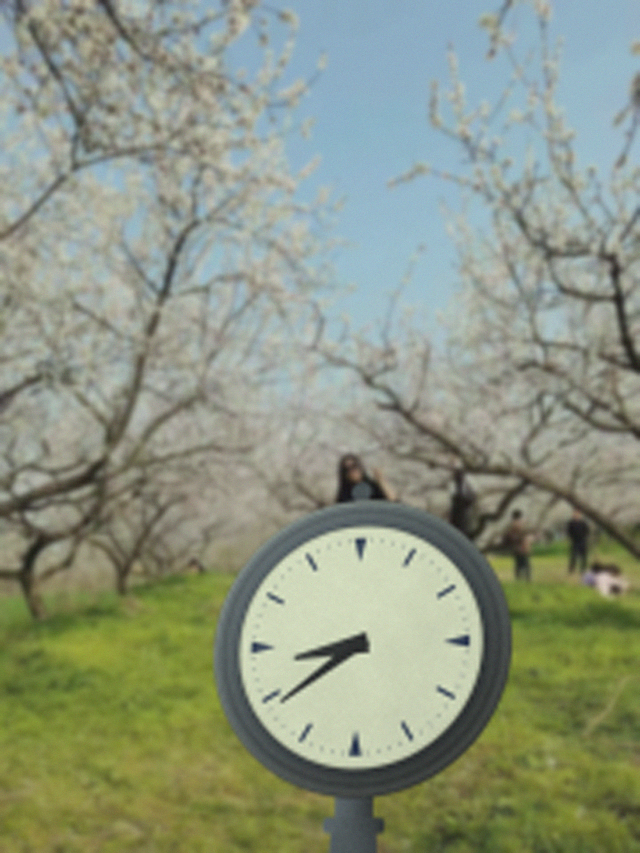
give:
8.39
